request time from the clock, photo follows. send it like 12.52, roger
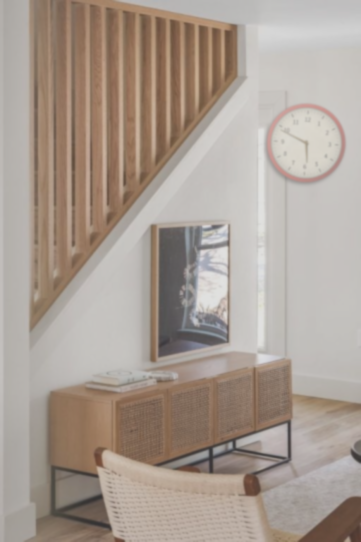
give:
5.49
